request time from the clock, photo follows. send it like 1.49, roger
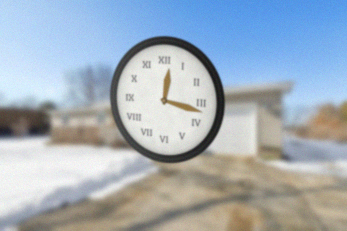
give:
12.17
